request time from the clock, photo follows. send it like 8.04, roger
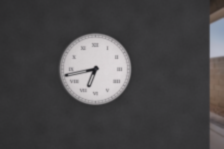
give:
6.43
